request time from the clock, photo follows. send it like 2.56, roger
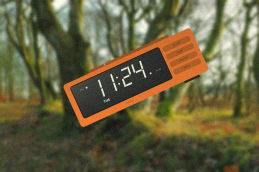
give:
11.24
